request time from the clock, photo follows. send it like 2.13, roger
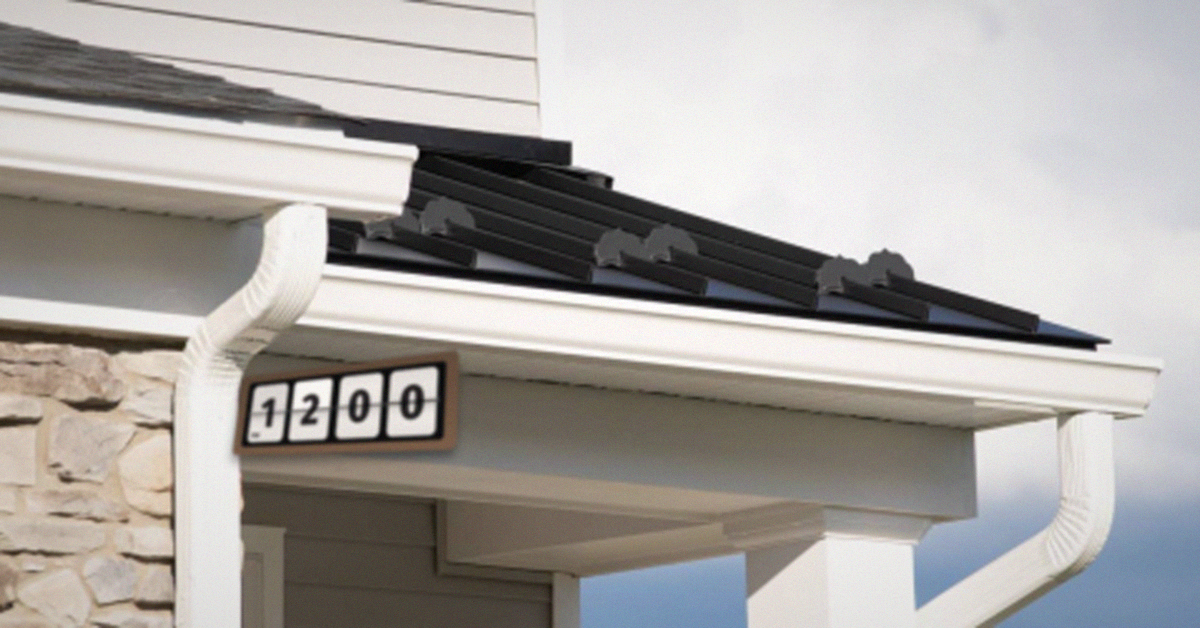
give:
12.00
